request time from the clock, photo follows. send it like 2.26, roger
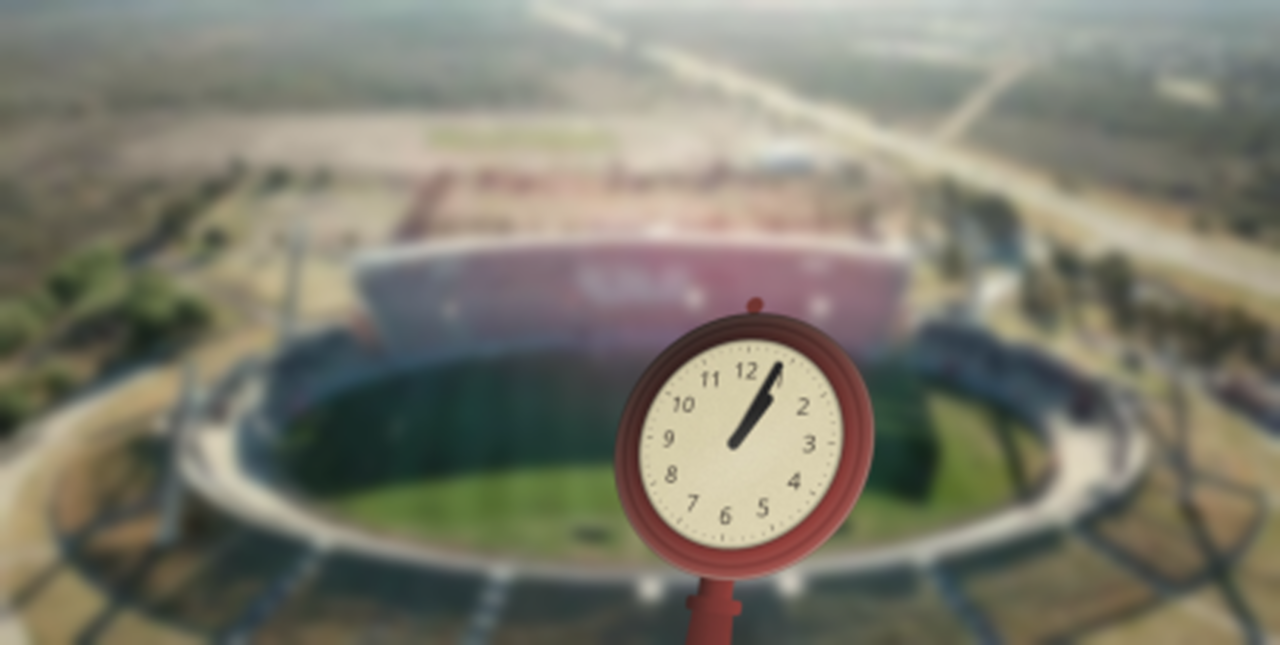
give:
1.04
